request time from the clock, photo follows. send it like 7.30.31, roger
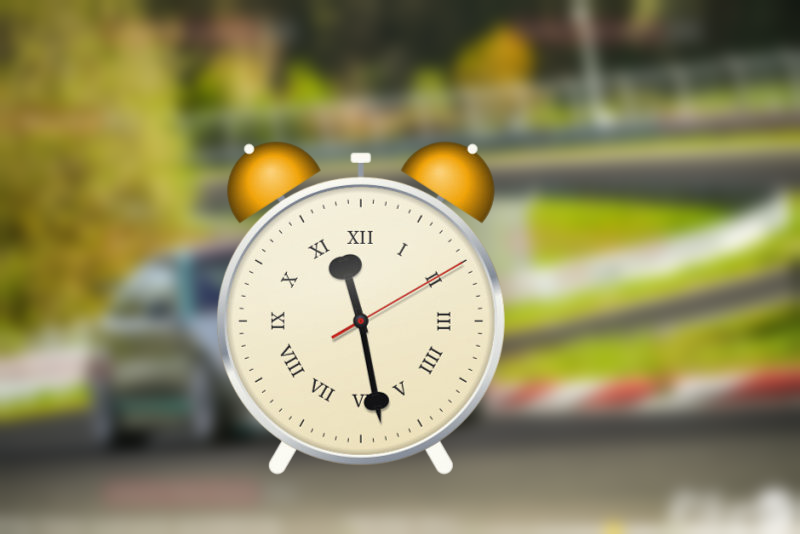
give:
11.28.10
